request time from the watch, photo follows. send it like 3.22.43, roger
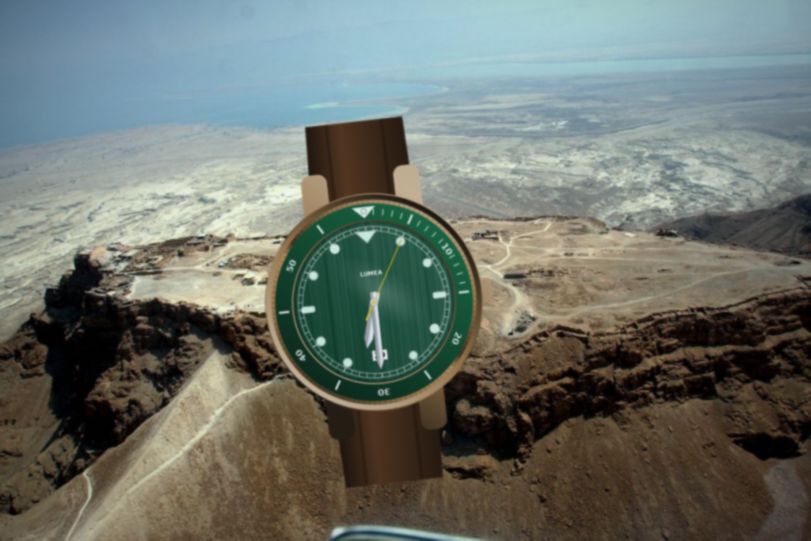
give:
6.30.05
